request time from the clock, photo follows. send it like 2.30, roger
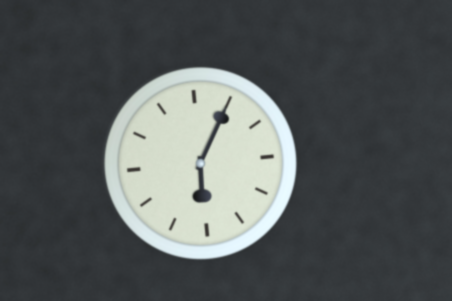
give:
6.05
